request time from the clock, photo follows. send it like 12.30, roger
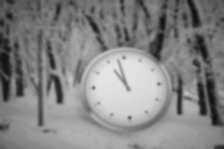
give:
10.58
